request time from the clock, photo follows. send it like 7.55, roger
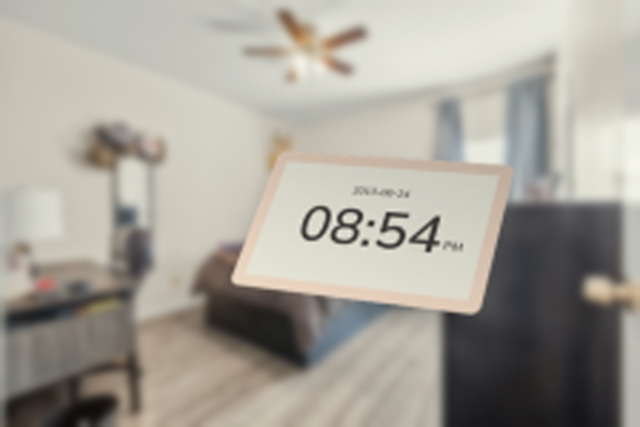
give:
8.54
